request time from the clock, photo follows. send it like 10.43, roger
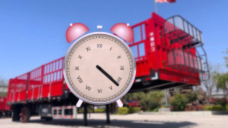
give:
4.22
